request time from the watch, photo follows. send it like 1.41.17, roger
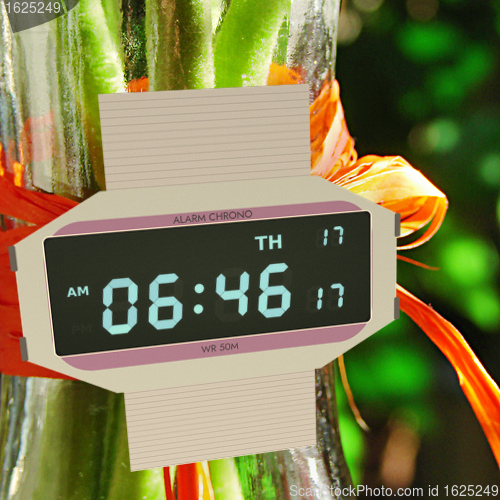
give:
6.46.17
